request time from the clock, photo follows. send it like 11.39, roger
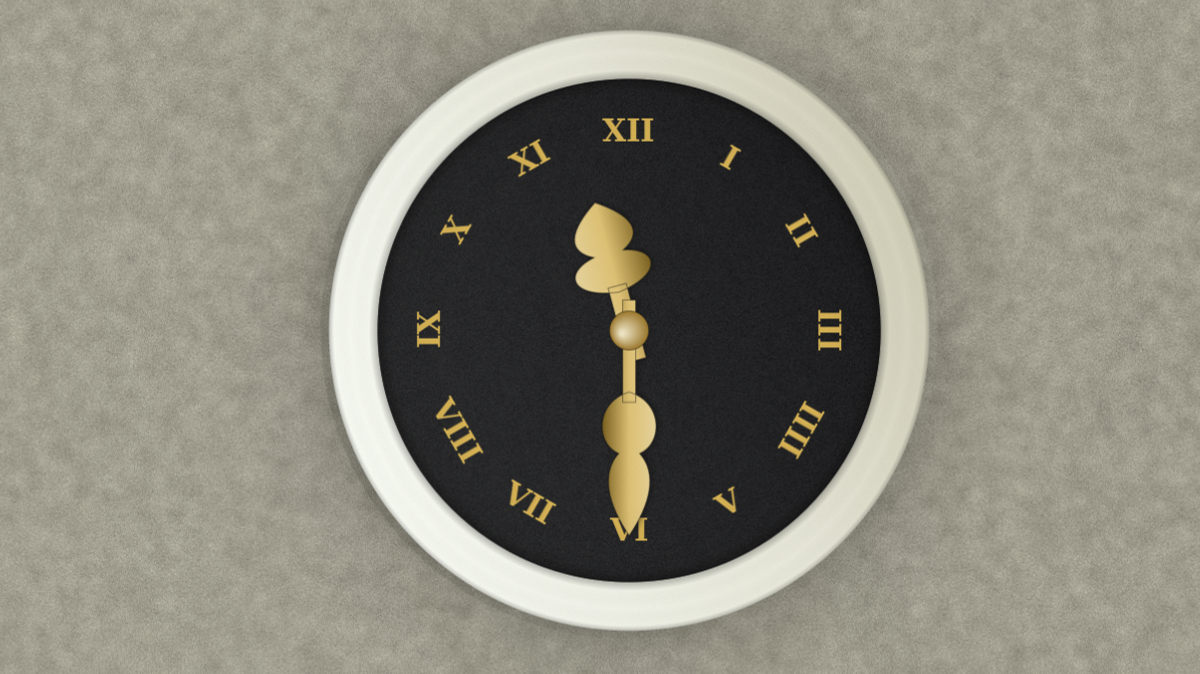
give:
11.30
